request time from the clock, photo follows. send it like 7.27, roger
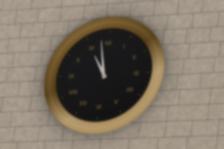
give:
10.58
